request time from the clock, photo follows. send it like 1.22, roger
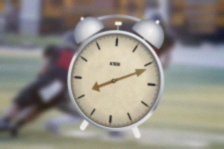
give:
8.11
